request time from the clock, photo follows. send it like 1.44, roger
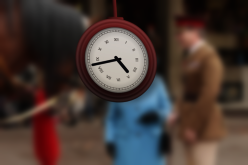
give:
4.43
